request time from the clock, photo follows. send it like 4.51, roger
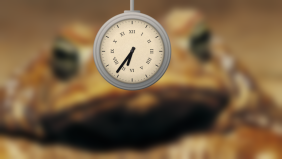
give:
6.36
